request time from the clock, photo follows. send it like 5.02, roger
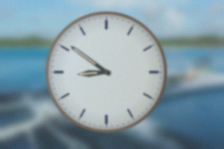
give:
8.51
